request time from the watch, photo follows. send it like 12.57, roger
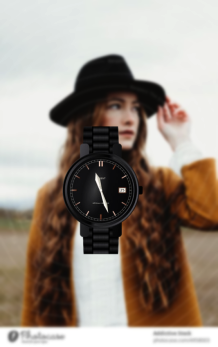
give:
11.27
